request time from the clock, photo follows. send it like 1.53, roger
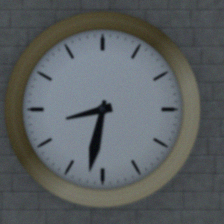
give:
8.32
